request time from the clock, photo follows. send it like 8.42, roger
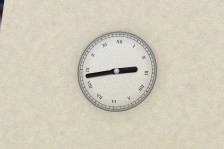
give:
2.43
